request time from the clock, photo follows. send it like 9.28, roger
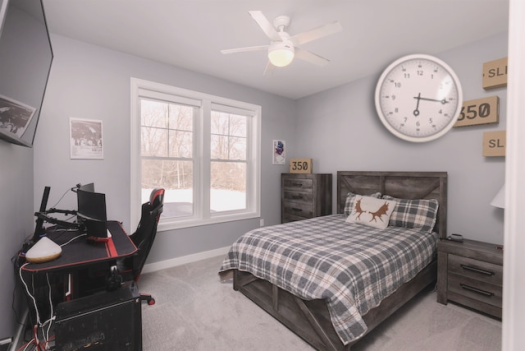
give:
6.16
